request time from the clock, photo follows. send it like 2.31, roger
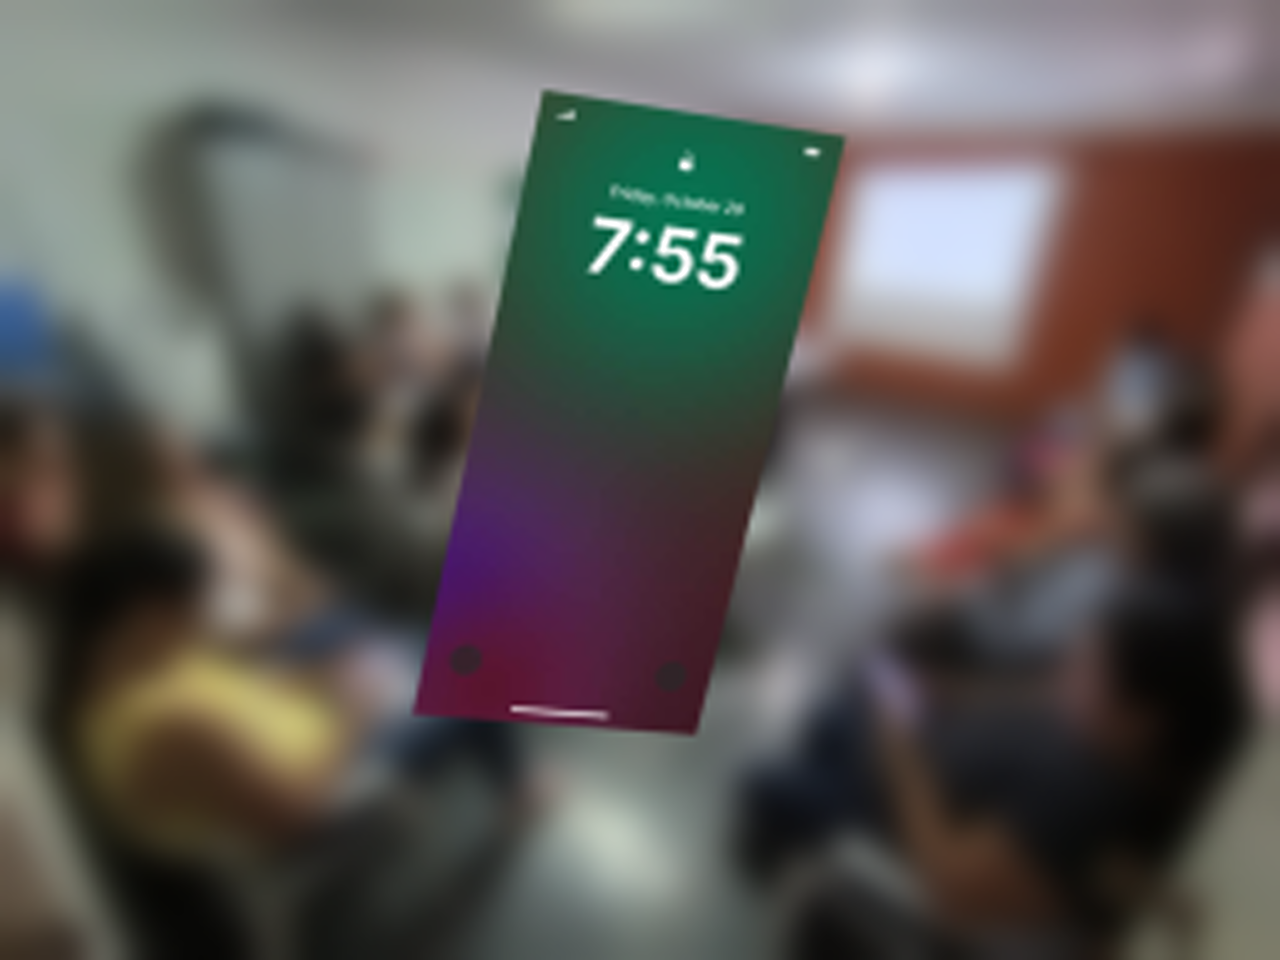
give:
7.55
